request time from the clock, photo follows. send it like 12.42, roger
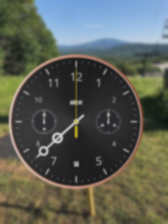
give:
7.38
